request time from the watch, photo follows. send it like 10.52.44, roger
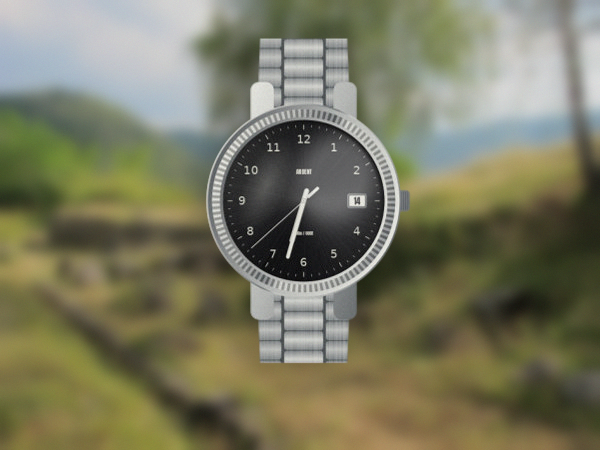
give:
6.32.38
